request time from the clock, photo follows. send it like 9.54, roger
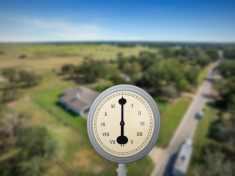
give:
6.00
